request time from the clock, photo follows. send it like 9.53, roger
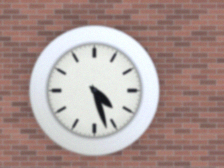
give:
4.27
